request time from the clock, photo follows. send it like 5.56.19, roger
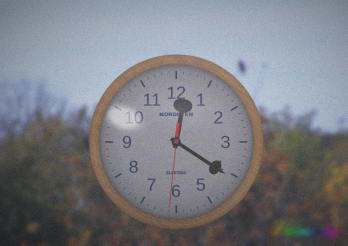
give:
12.20.31
